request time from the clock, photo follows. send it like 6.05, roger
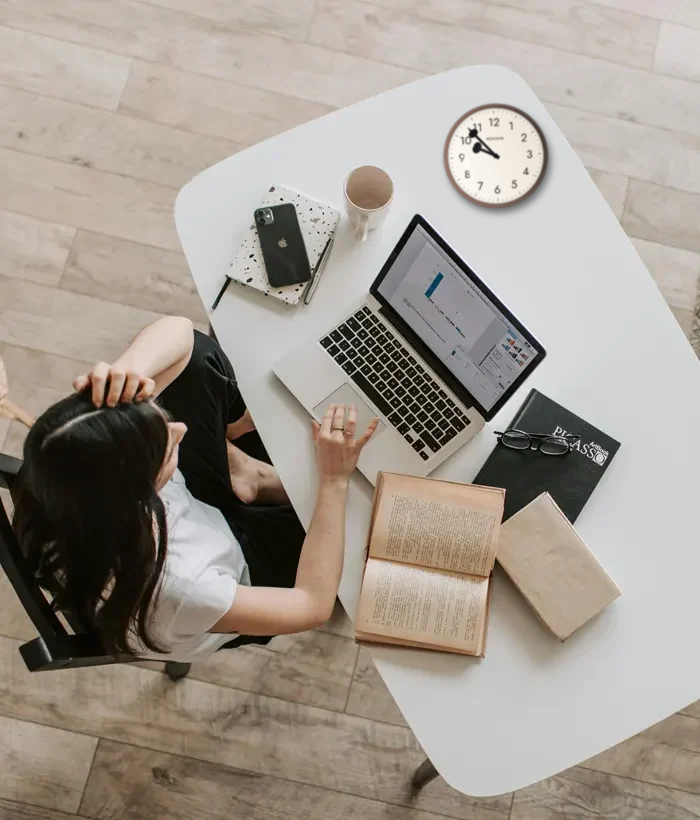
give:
9.53
